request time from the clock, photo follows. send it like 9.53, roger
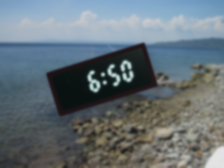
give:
6.50
